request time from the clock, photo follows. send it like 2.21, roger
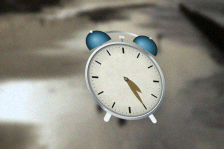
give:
4.25
